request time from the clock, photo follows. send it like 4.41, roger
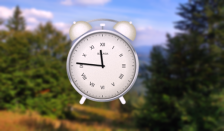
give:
11.46
